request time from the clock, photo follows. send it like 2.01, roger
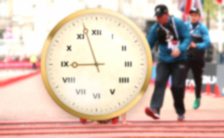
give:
8.57
